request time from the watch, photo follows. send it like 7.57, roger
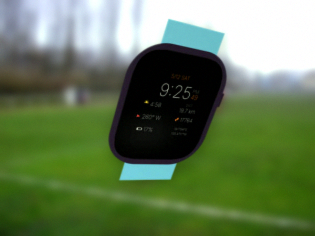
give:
9.25
